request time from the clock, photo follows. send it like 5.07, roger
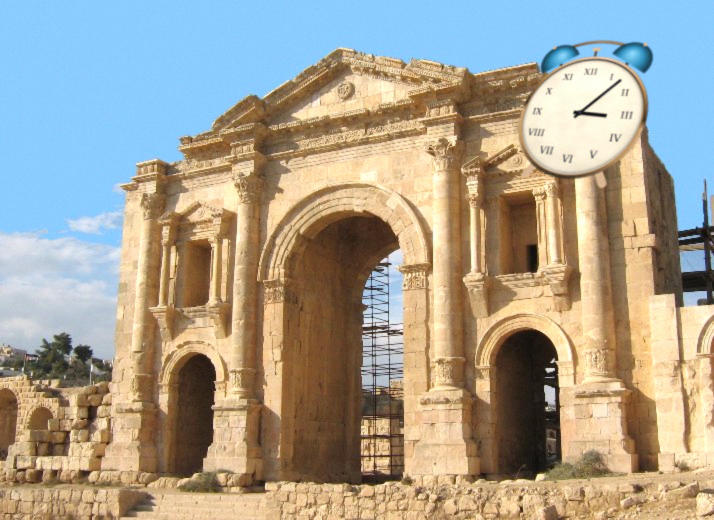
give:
3.07
